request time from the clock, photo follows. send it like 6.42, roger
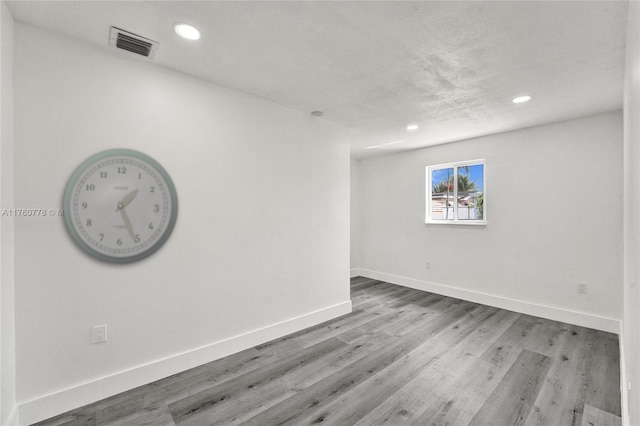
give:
1.26
